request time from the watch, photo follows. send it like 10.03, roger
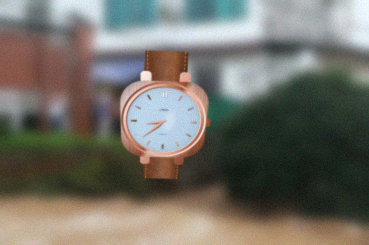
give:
8.38
